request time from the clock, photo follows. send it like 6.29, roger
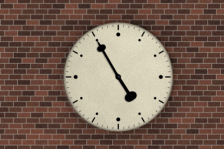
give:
4.55
